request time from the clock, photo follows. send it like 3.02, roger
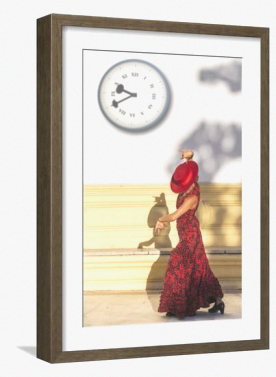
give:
9.40
